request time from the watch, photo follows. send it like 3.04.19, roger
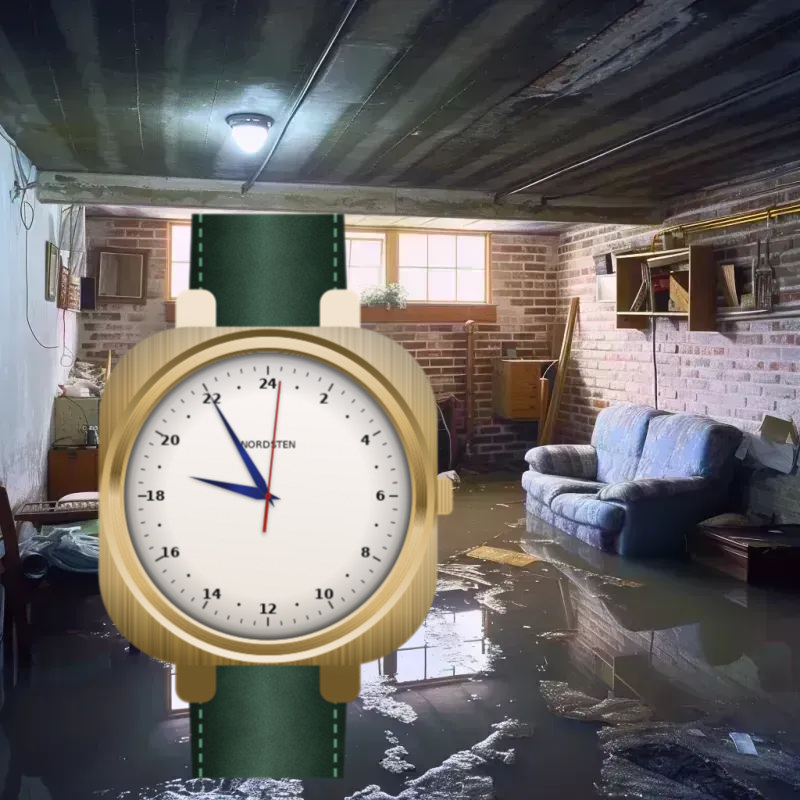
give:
18.55.01
